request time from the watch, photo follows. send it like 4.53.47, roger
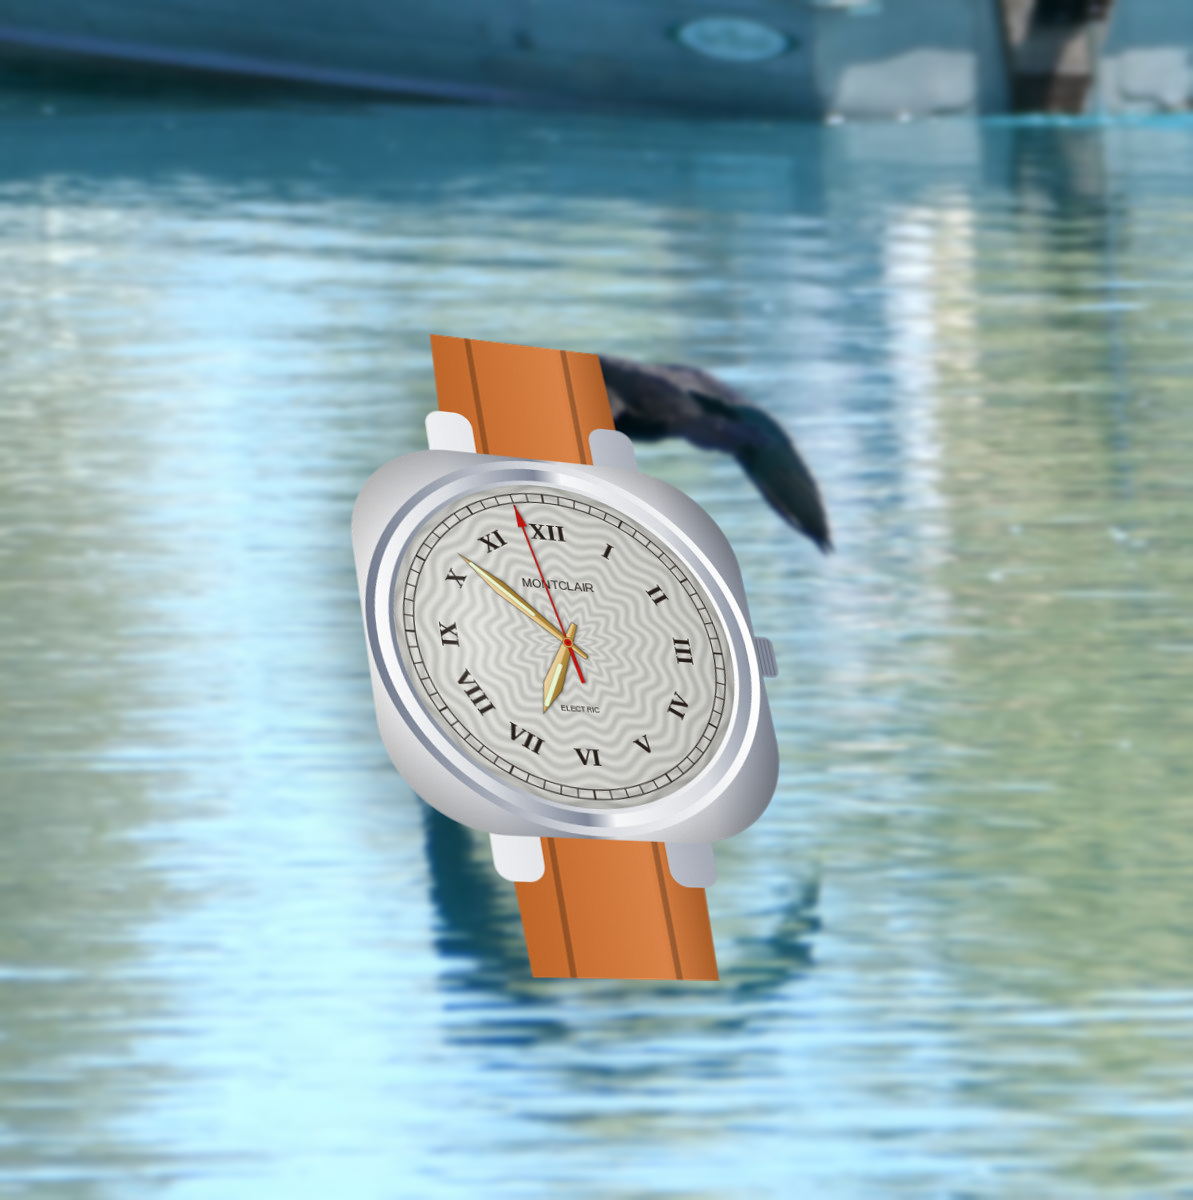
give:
6.51.58
